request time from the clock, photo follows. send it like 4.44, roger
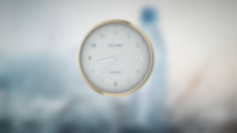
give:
8.37
